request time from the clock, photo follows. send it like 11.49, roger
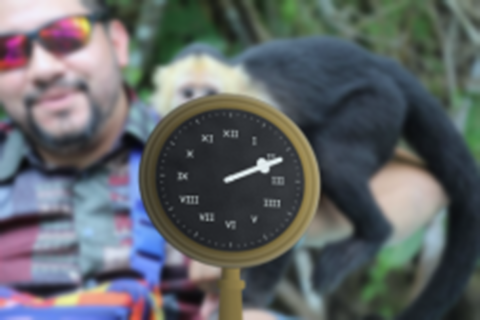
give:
2.11
